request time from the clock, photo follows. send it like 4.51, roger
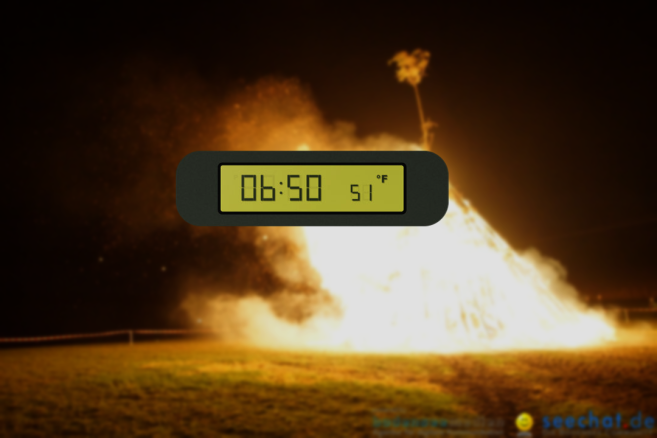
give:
6.50
